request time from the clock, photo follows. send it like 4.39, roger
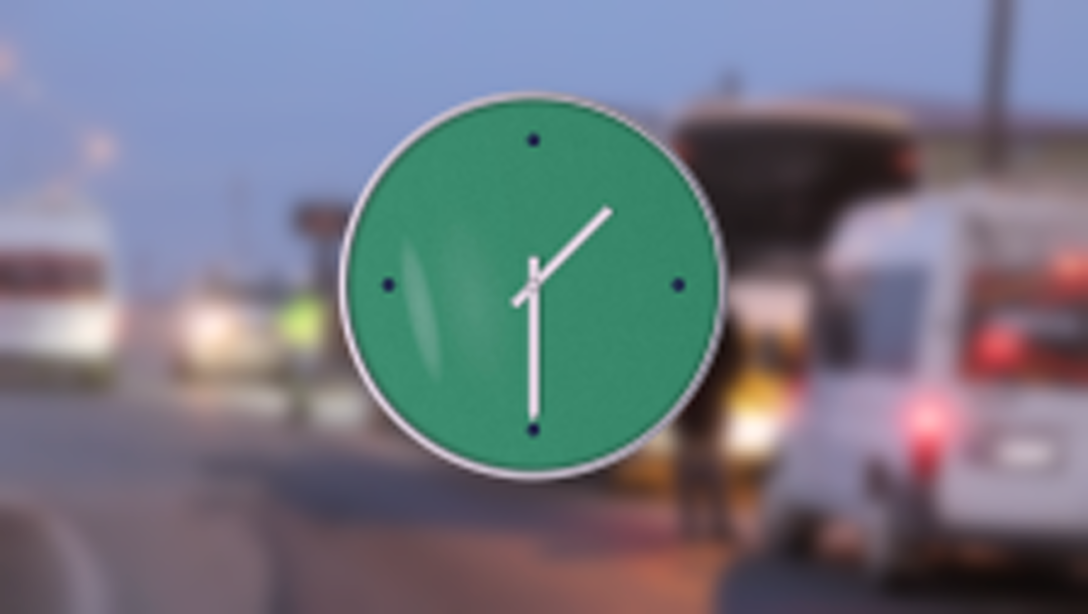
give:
1.30
